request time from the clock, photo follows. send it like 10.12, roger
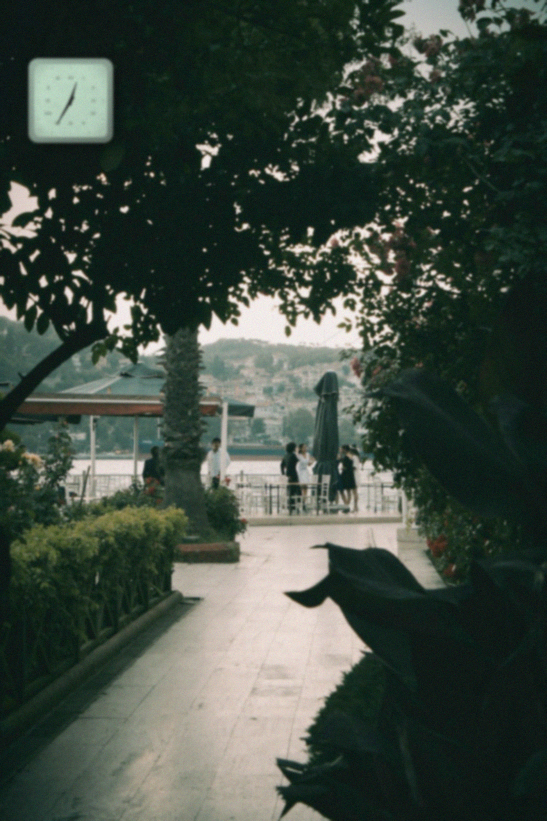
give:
12.35
